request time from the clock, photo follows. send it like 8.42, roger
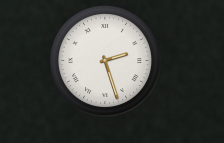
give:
2.27
